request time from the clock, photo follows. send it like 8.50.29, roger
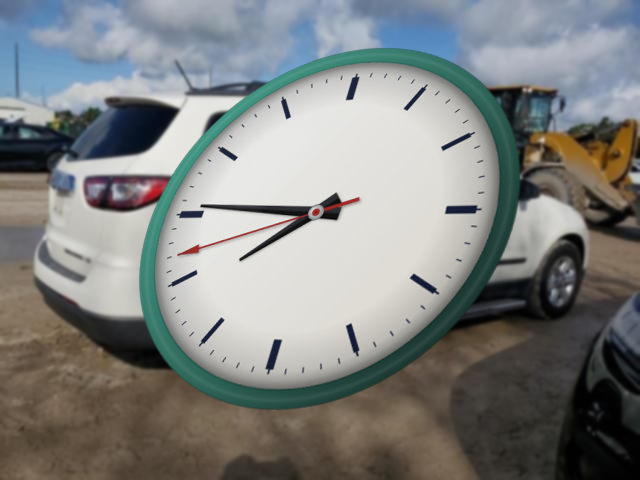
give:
7.45.42
